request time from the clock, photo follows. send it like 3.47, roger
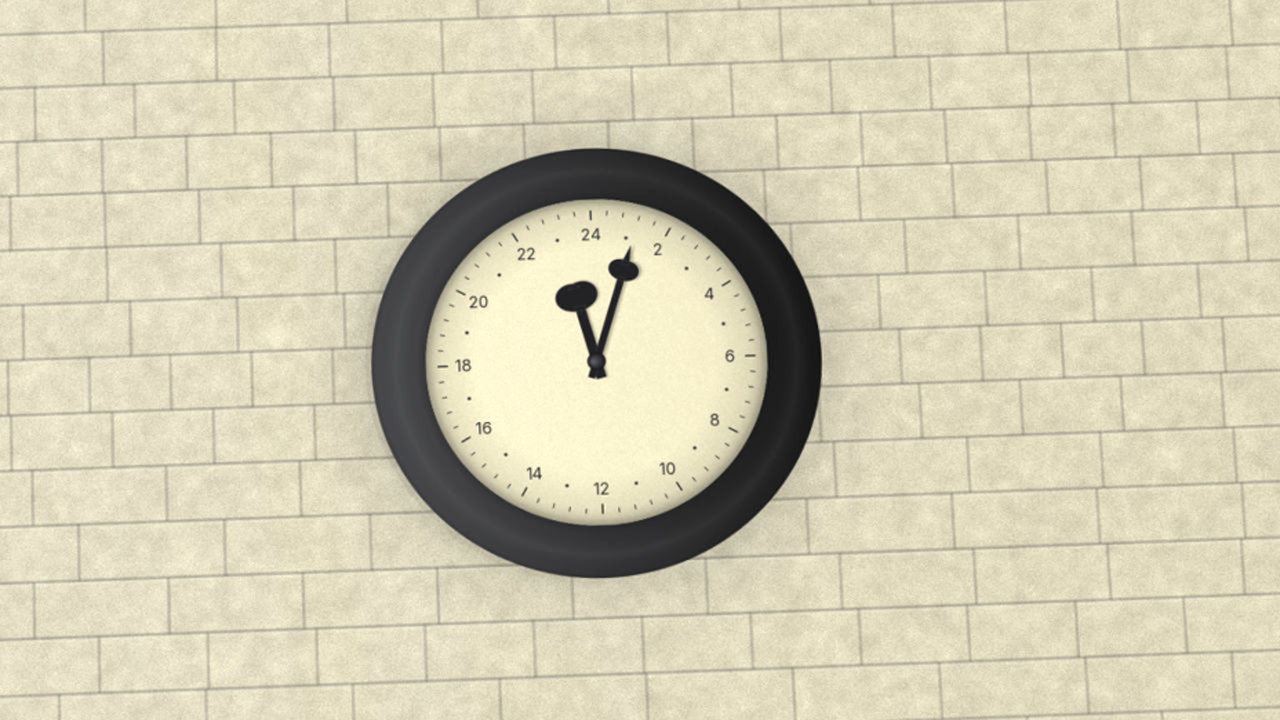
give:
23.03
